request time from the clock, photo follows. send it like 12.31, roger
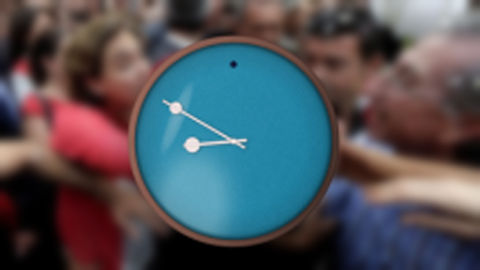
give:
8.50
